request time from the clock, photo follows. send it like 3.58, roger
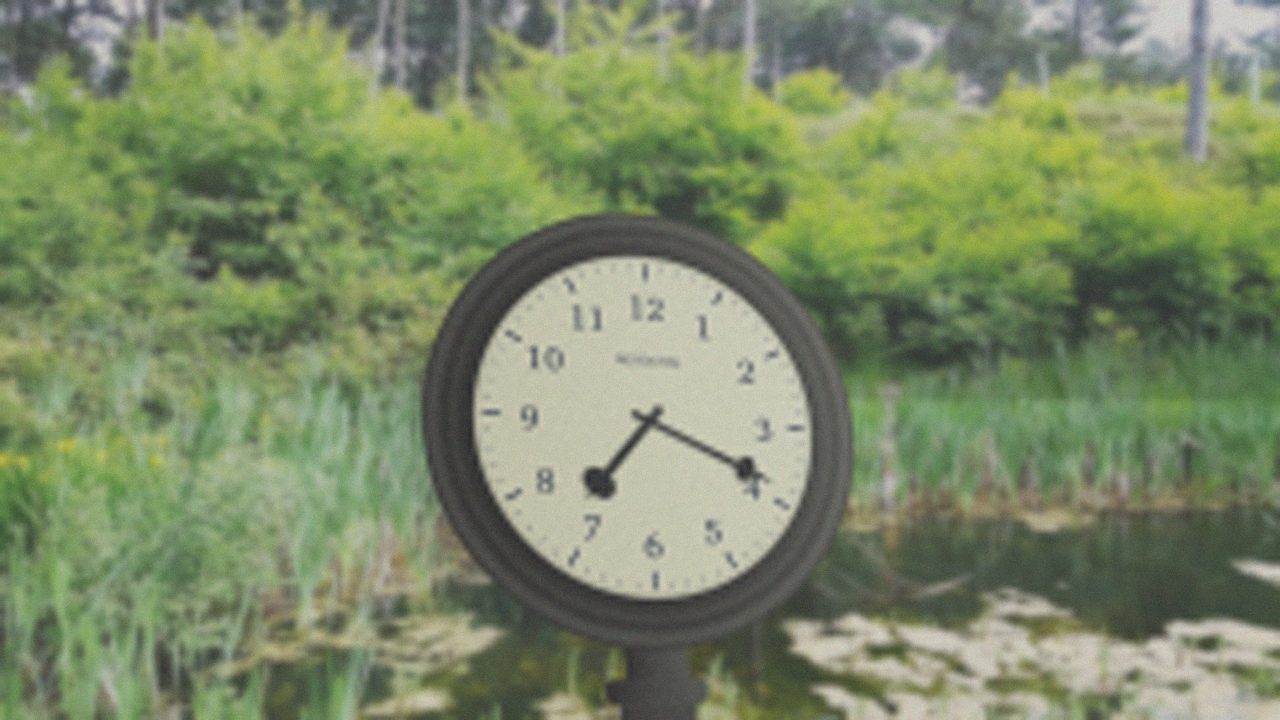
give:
7.19
